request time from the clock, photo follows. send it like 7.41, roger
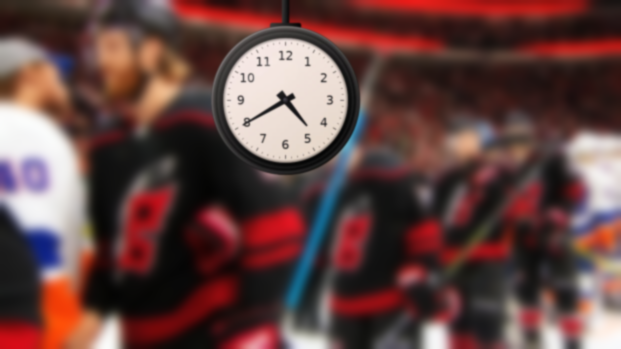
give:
4.40
